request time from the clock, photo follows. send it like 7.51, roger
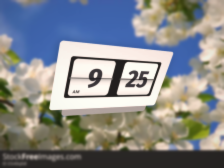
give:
9.25
